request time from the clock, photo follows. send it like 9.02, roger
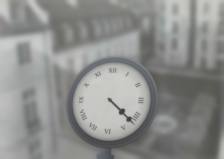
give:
4.22
